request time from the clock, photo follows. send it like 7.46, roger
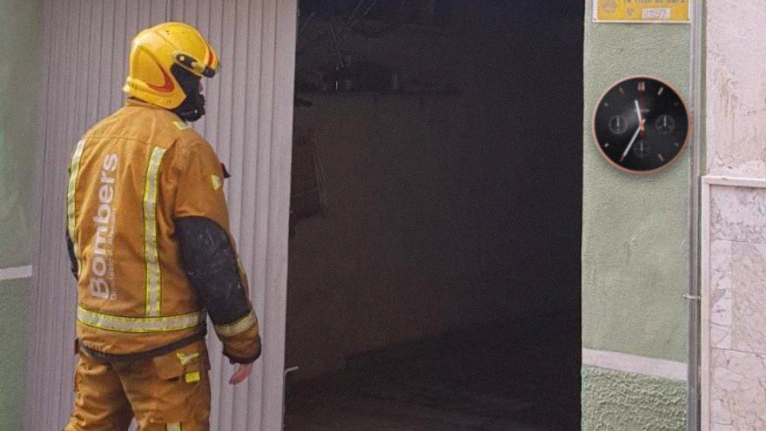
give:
11.35
